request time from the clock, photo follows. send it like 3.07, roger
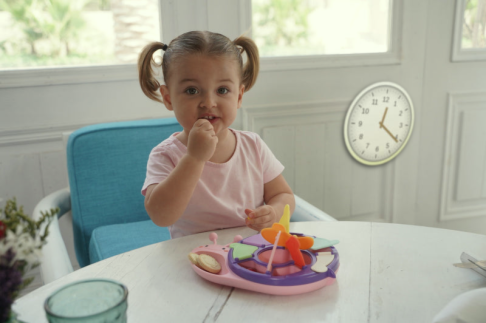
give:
12.21
